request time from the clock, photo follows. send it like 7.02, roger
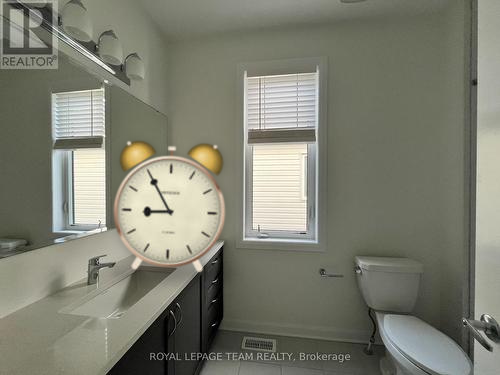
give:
8.55
